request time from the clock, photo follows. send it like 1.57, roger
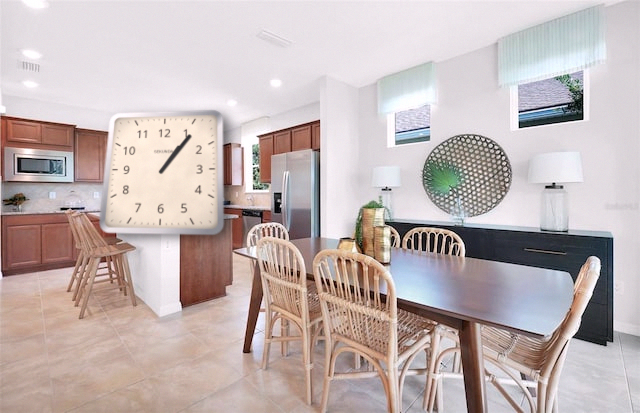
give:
1.06
